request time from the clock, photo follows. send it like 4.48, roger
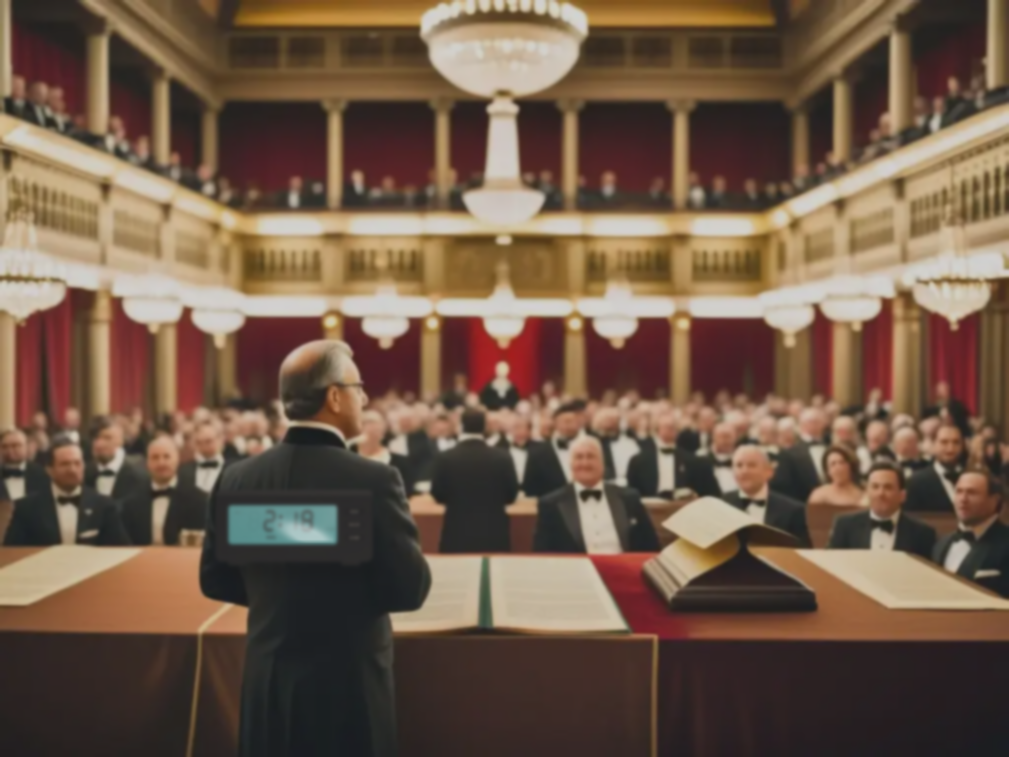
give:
2.18
